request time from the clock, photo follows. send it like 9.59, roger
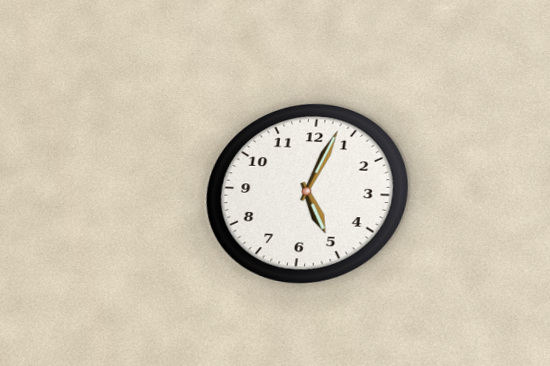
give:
5.03
